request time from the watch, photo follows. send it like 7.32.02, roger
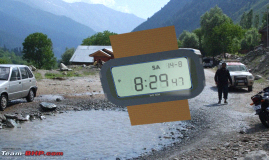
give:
8.29.47
